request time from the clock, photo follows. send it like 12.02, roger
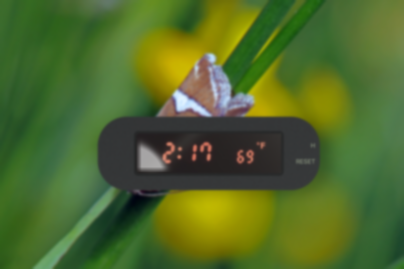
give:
2.17
